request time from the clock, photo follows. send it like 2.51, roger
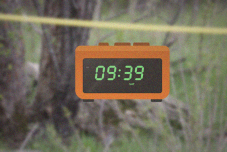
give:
9.39
